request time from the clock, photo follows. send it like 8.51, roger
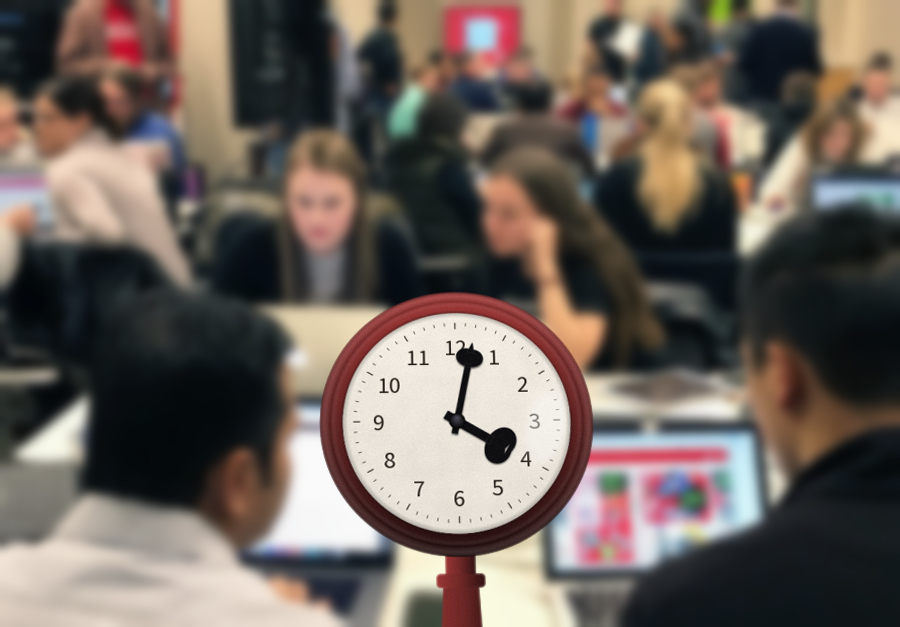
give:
4.02
